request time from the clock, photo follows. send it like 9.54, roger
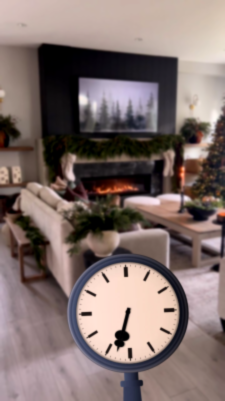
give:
6.33
